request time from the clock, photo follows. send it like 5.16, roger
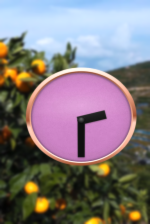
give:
2.30
